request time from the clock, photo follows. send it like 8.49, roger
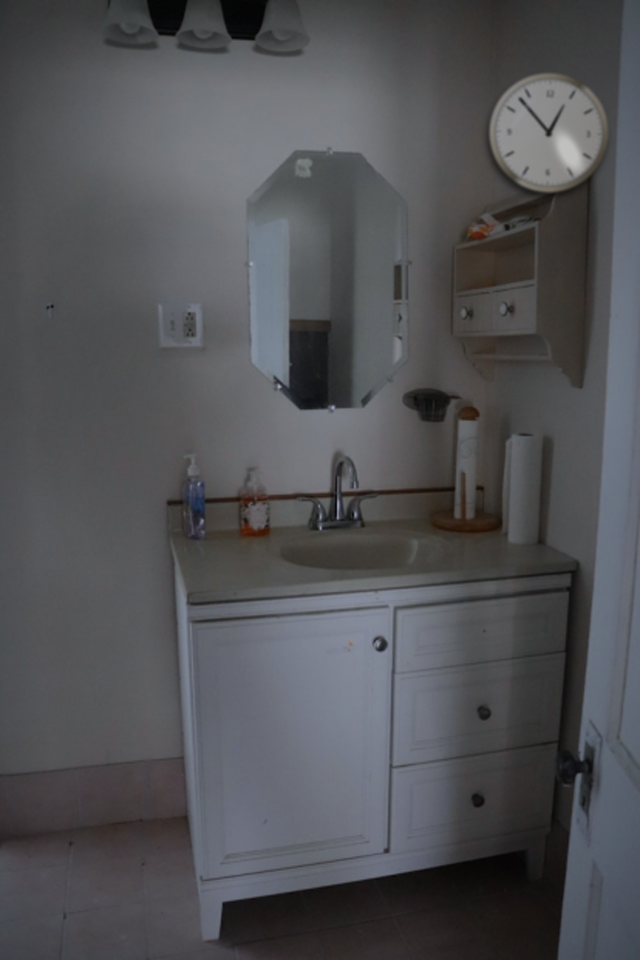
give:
12.53
